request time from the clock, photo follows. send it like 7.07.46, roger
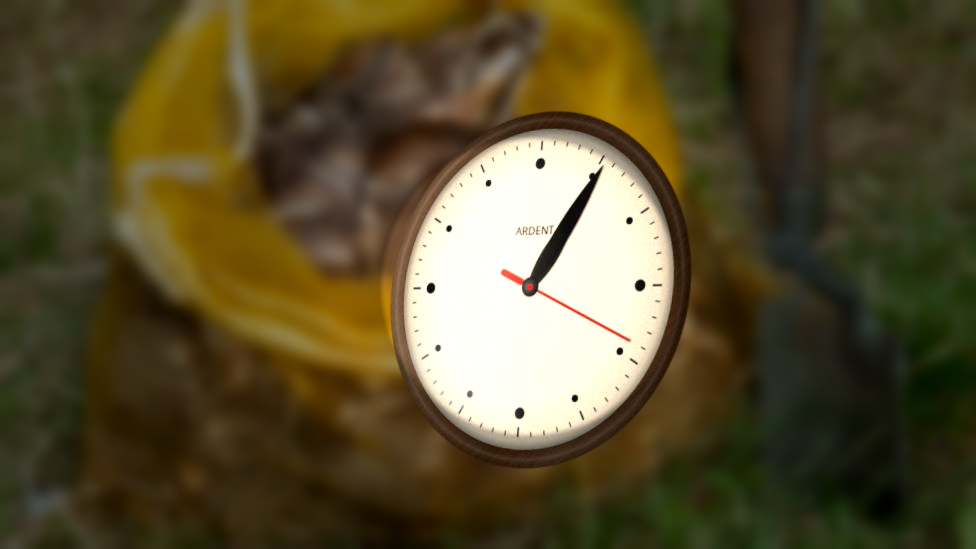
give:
1.05.19
